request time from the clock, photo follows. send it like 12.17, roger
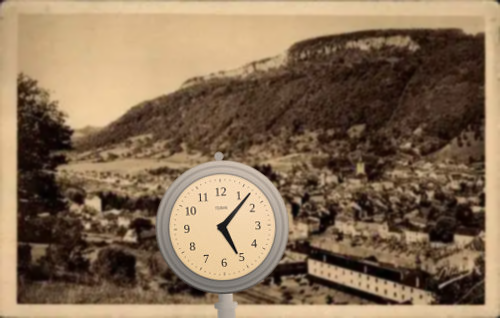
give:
5.07
